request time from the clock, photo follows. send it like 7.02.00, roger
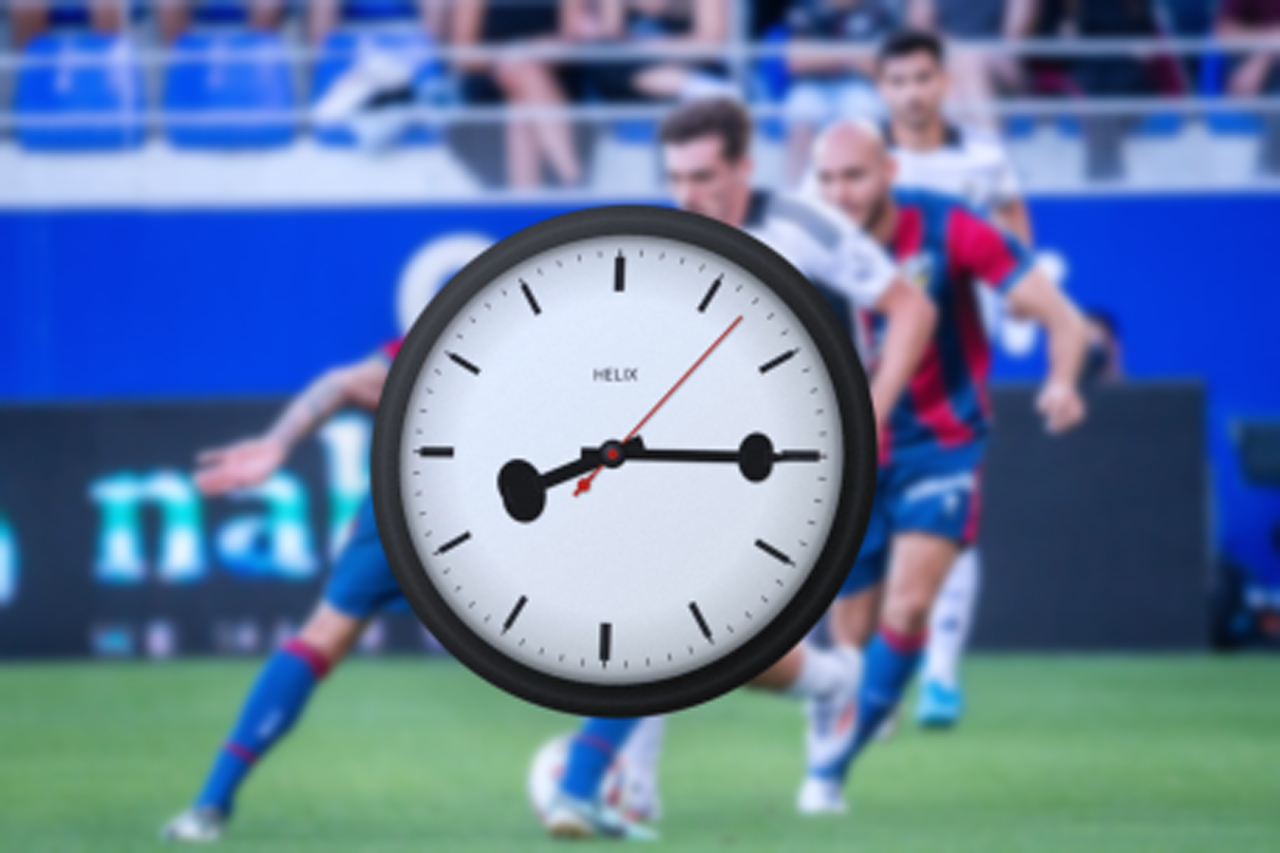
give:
8.15.07
